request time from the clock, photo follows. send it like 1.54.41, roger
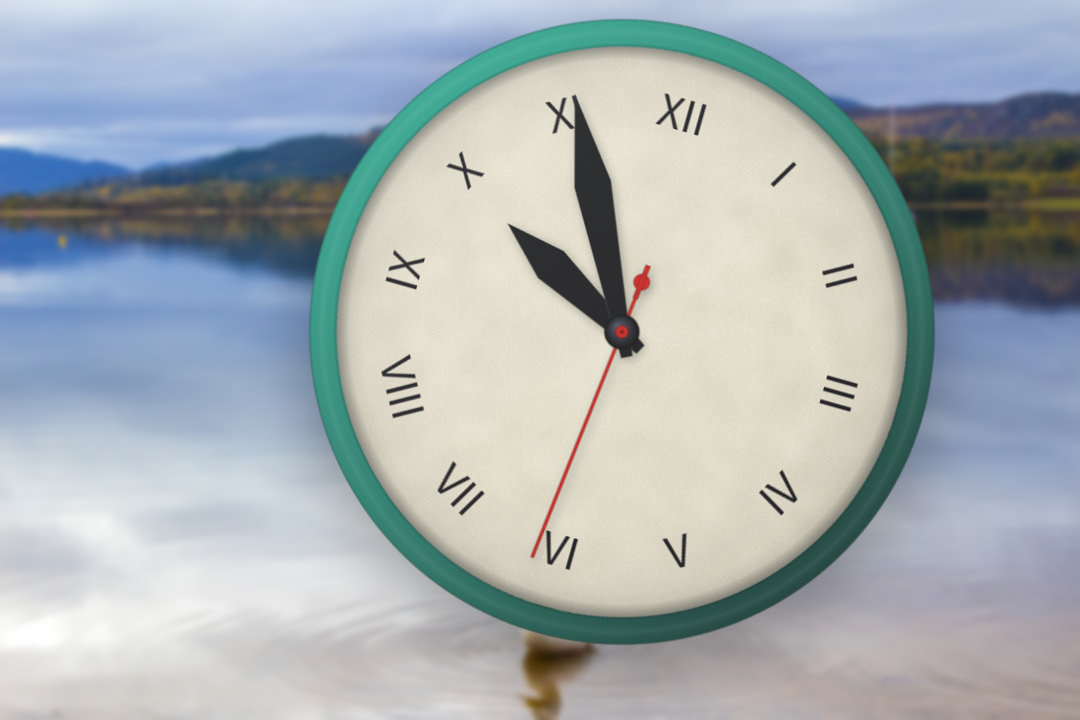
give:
9.55.31
